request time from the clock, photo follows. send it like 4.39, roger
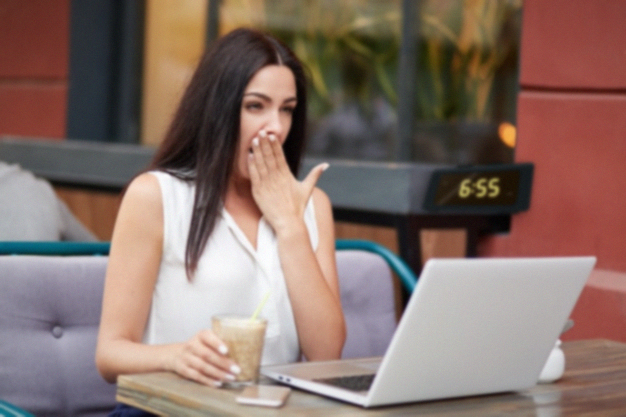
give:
6.55
